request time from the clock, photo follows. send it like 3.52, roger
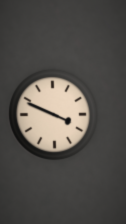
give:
3.49
